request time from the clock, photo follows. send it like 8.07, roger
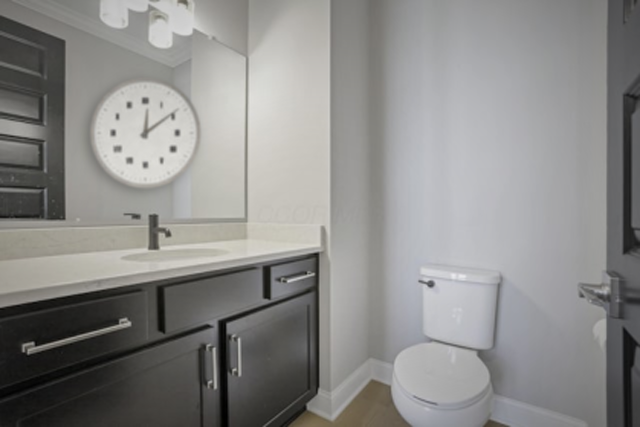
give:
12.09
